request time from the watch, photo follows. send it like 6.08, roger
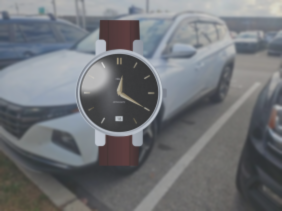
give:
12.20
